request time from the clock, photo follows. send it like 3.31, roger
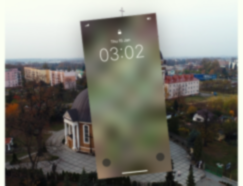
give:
3.02
